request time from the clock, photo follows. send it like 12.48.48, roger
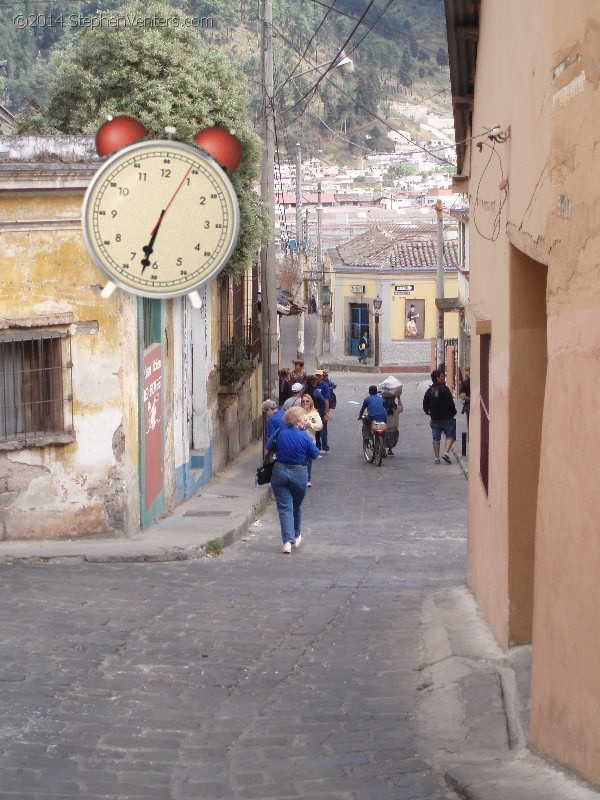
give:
6.32.04
